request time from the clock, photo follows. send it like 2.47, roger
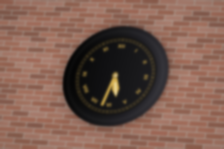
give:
5.32
